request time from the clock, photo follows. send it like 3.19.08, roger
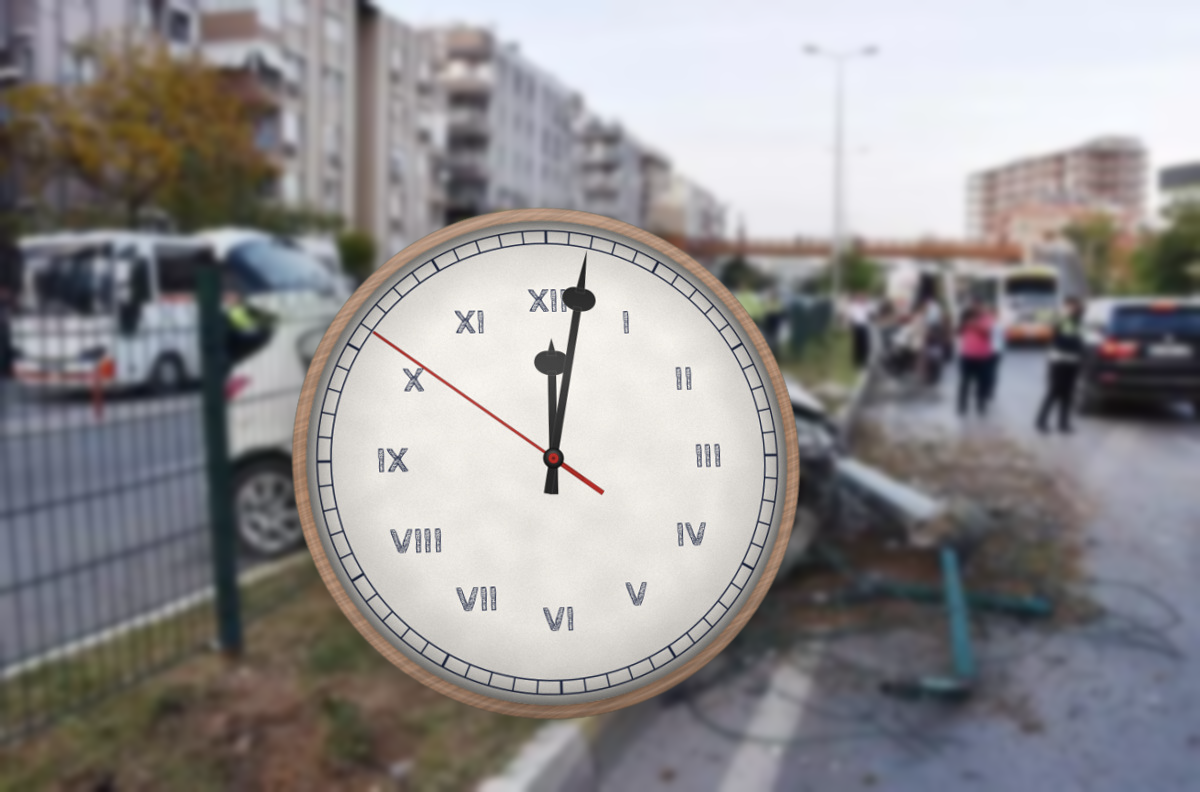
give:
12.01.51
